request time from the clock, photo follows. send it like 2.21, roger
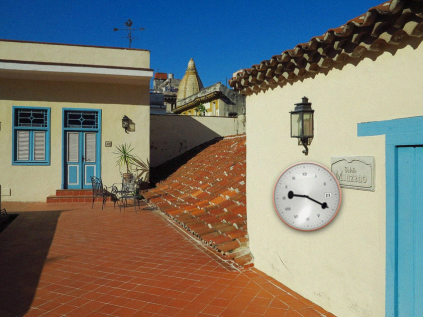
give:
9.20
